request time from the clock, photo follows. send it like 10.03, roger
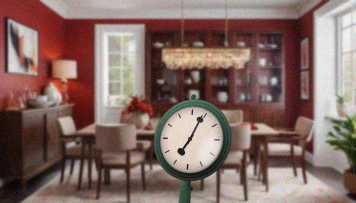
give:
7.04
